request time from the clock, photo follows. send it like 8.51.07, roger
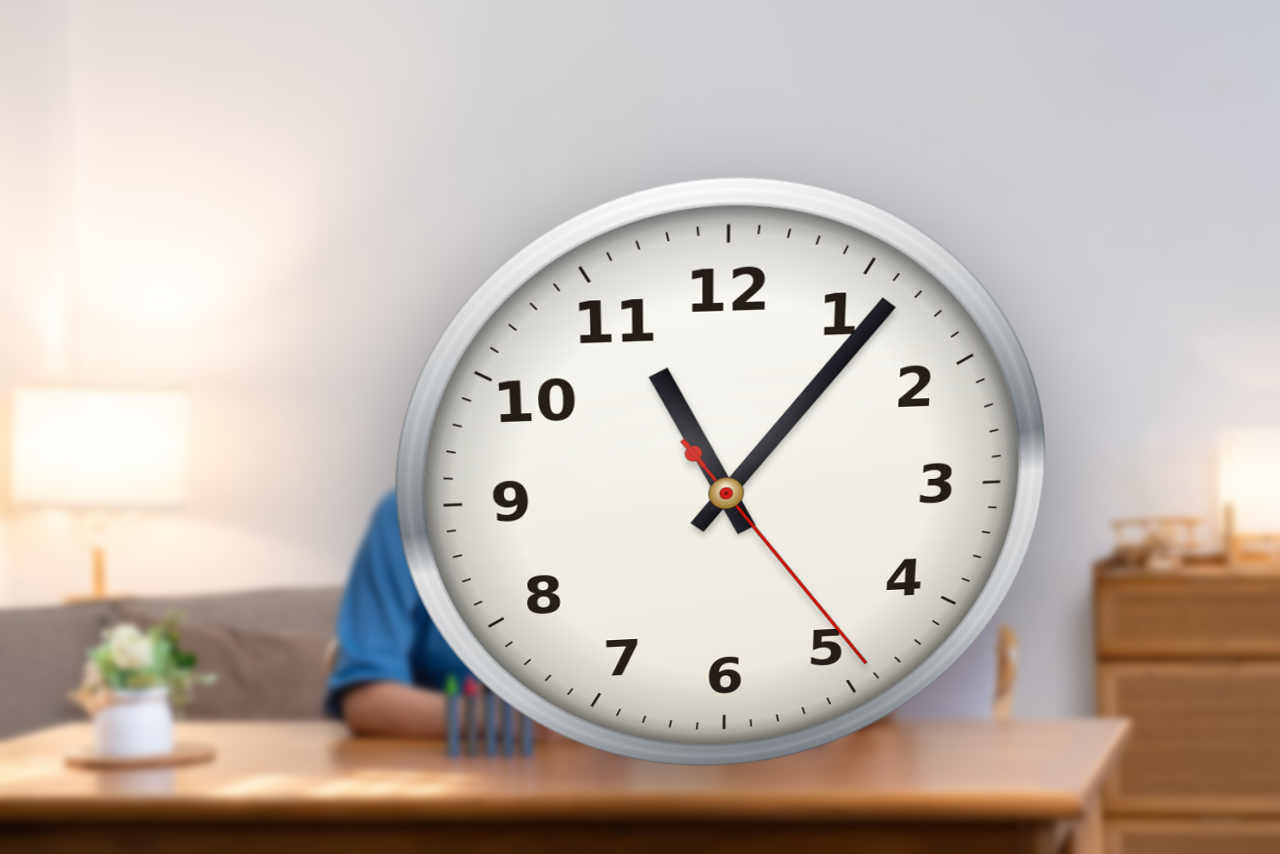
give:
11.06.24
